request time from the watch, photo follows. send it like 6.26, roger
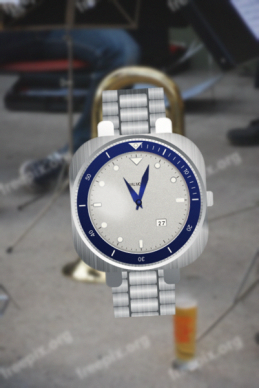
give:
11.03
